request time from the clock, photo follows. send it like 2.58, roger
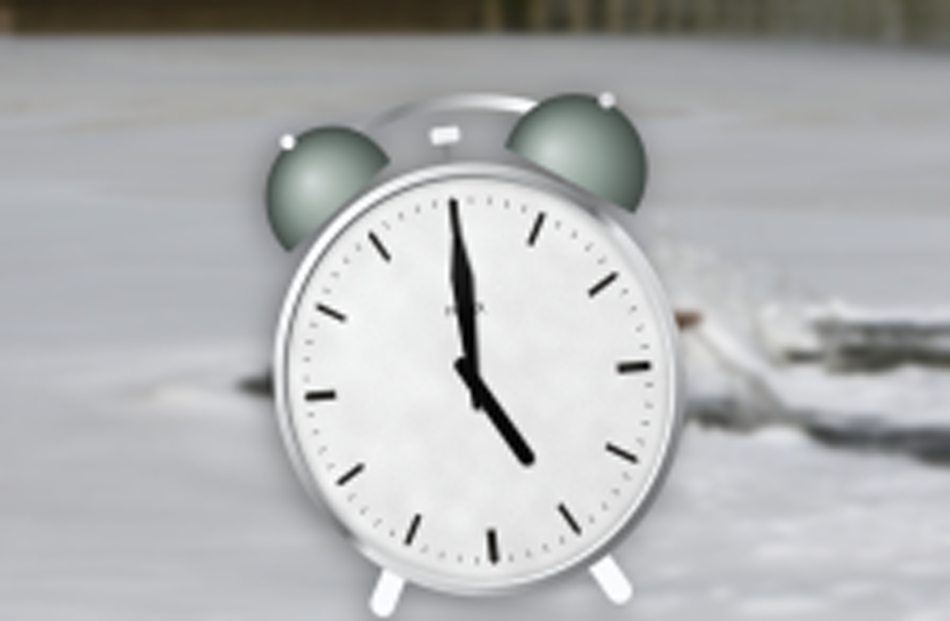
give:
5.00
